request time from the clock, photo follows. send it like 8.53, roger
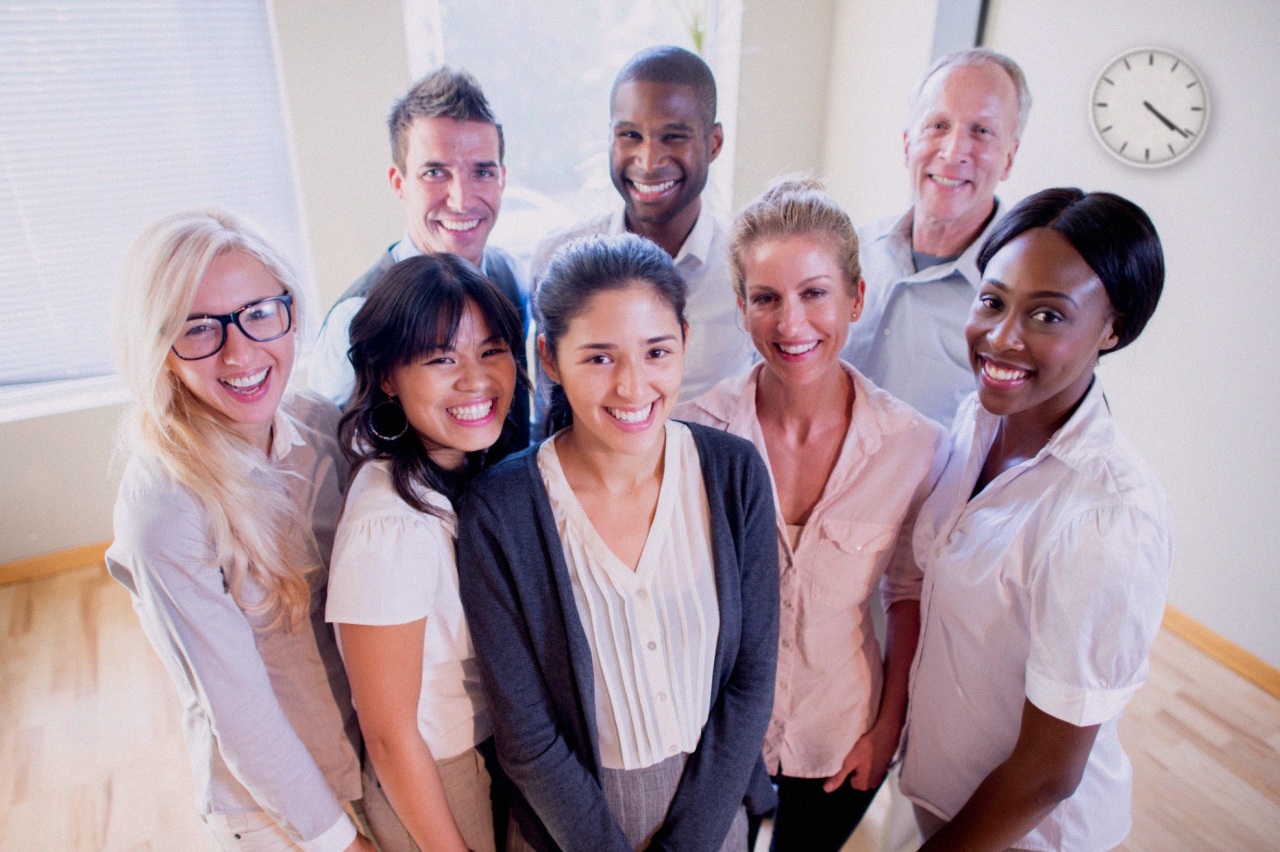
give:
4.21
